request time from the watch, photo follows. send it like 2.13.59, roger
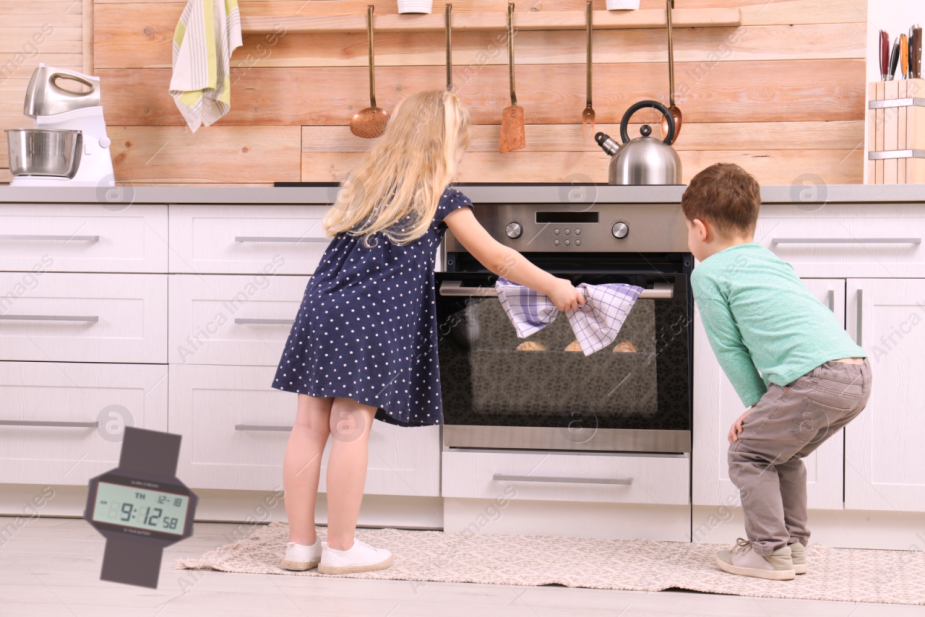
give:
9.12.58
